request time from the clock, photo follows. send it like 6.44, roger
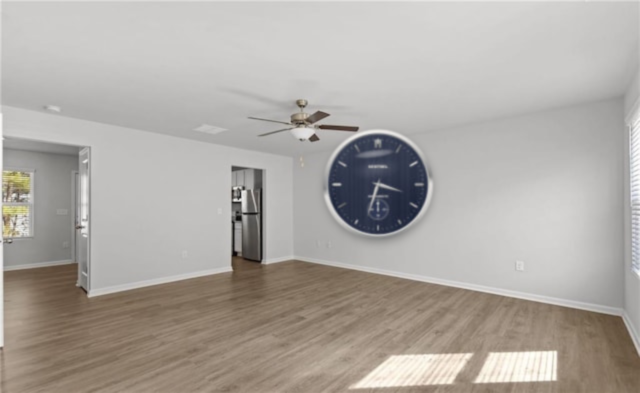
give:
3.33
